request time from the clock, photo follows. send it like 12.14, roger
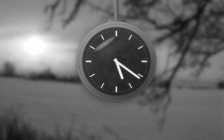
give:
5.21
